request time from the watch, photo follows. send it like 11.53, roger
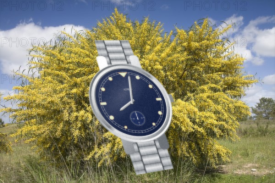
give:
8.02
